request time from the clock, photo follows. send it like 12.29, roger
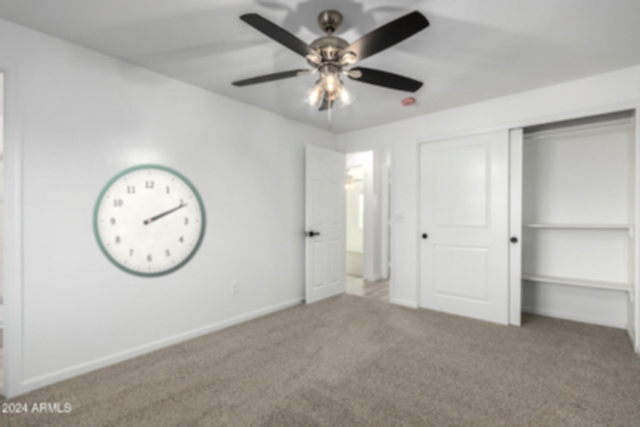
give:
2.11
